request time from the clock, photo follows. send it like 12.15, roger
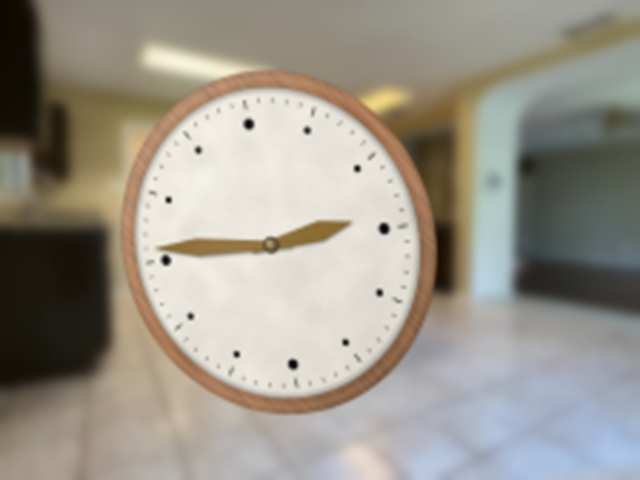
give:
2.46
